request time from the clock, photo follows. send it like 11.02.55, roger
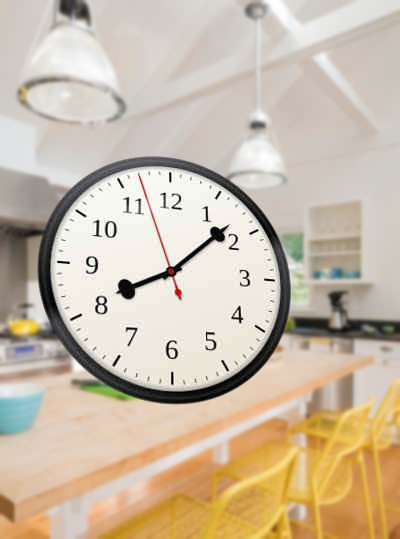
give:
8.07.57
